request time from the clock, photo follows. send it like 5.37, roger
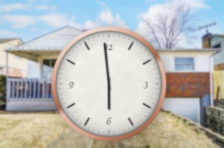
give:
5.59
